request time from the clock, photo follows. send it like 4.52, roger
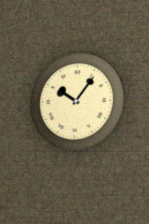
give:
10.06
